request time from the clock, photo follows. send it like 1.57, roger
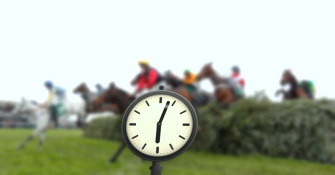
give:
6.03
